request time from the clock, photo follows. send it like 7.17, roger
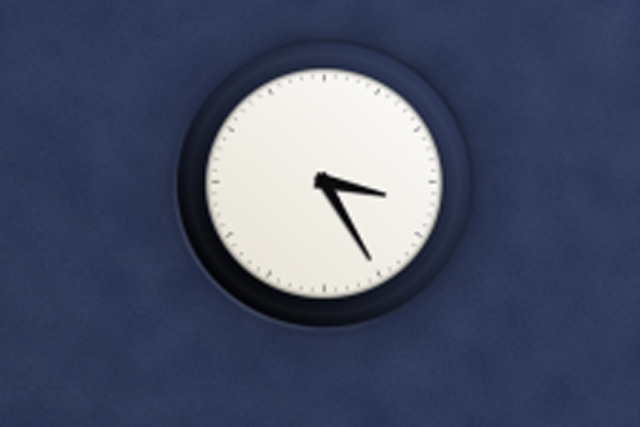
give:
3.25
